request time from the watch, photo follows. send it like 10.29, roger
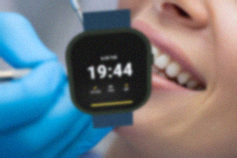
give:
19.44
